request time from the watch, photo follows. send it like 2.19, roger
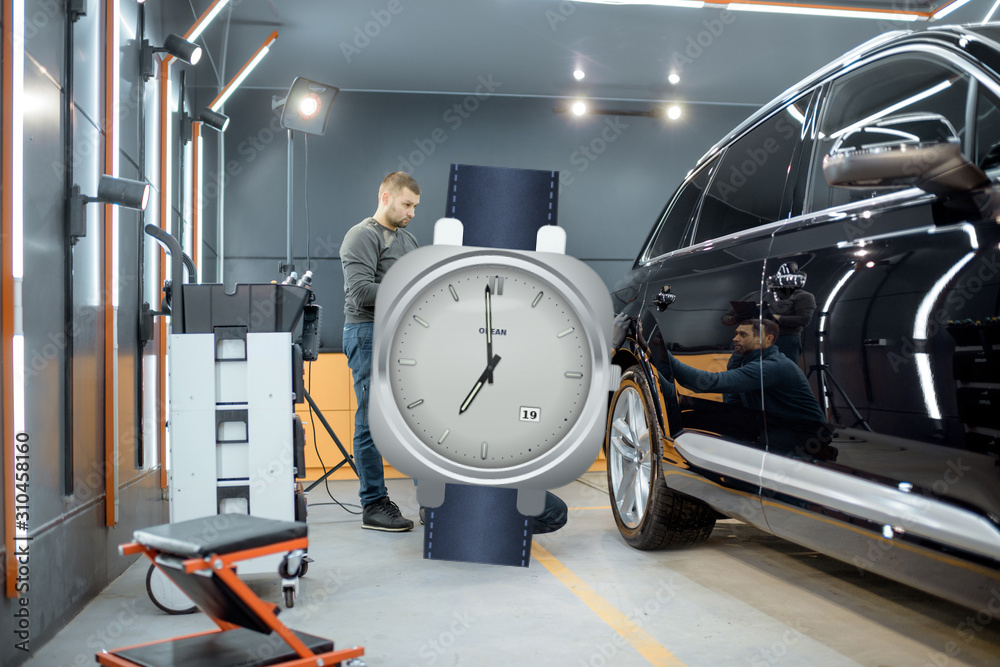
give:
6.59
